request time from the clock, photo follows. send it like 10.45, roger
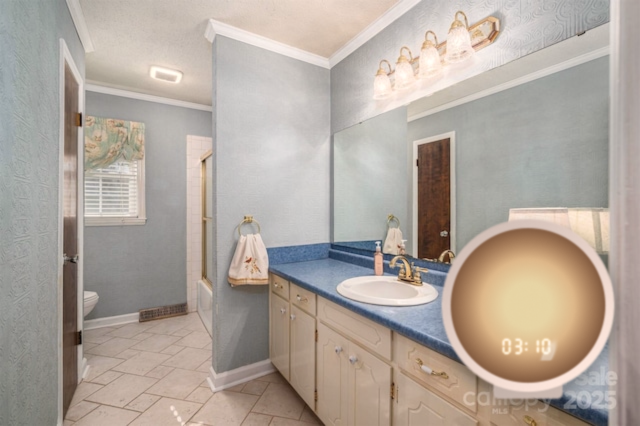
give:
3.10
